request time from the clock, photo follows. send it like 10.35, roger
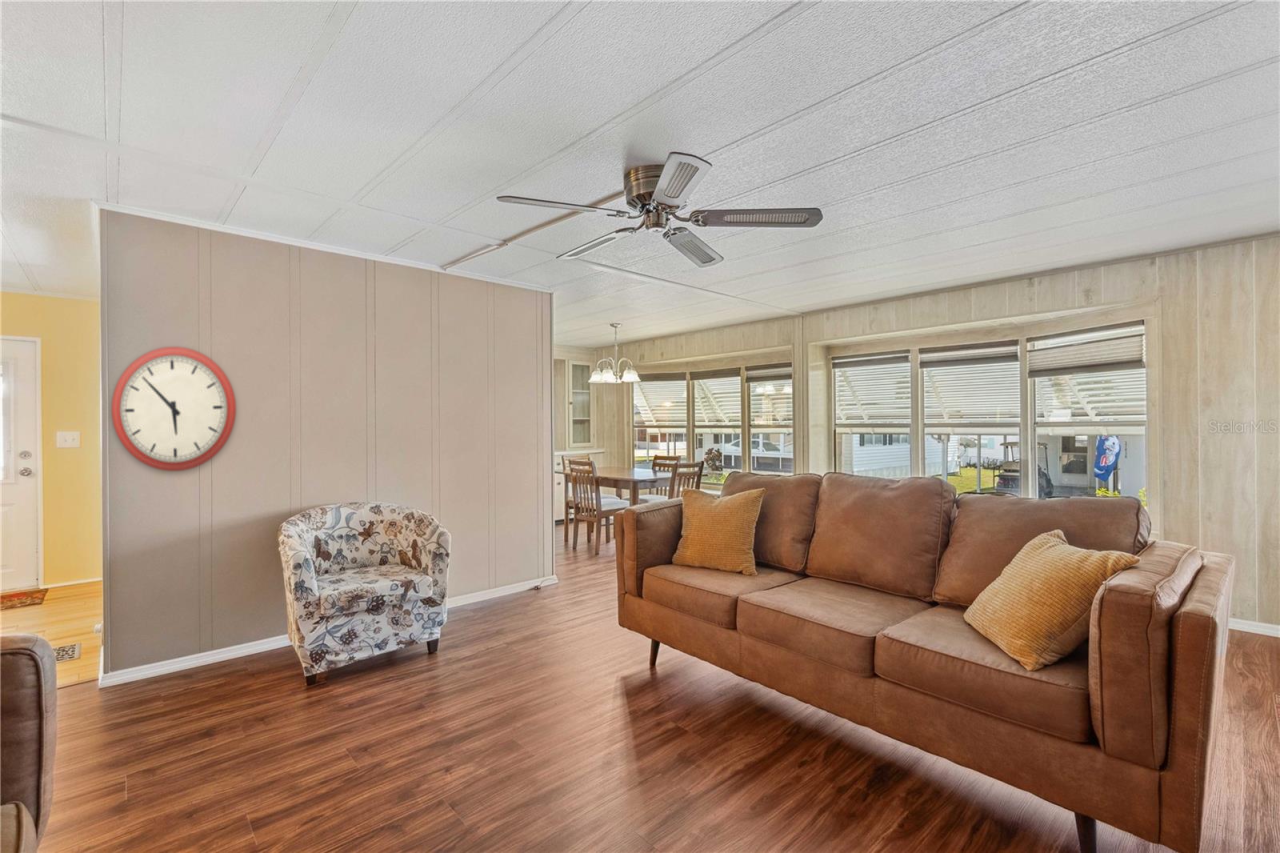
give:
5.53
